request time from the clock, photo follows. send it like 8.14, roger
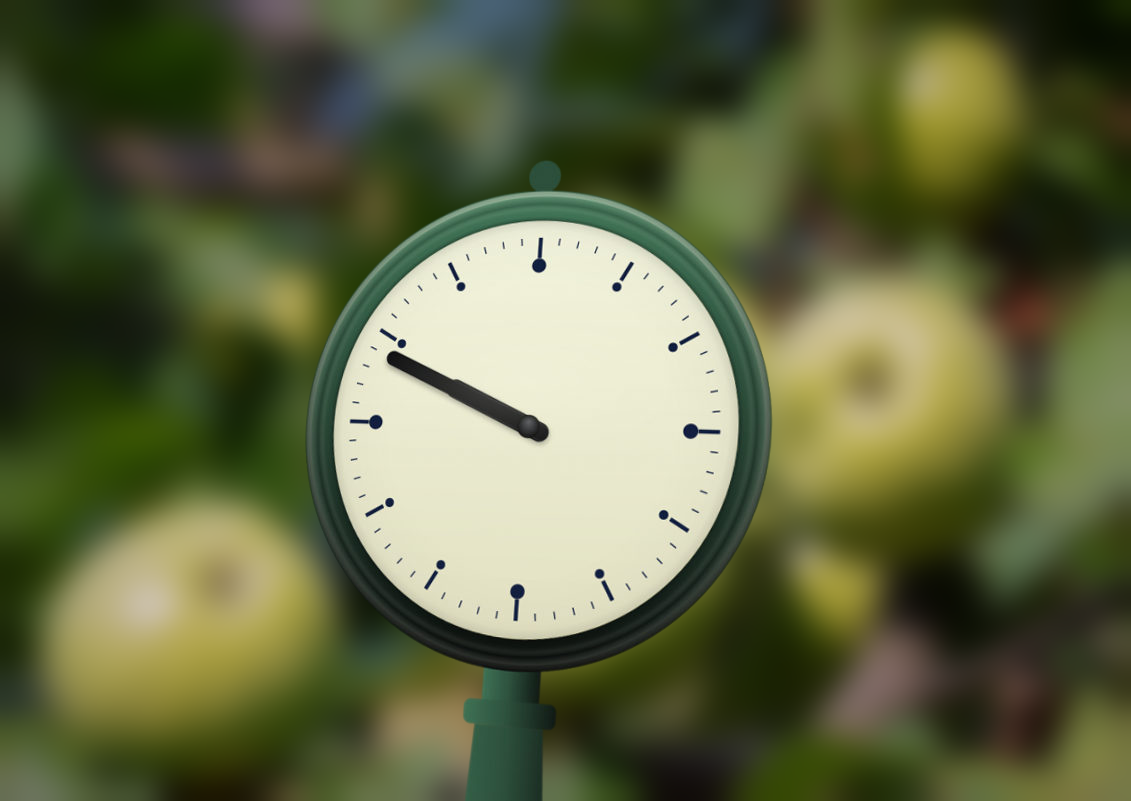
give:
9.49
